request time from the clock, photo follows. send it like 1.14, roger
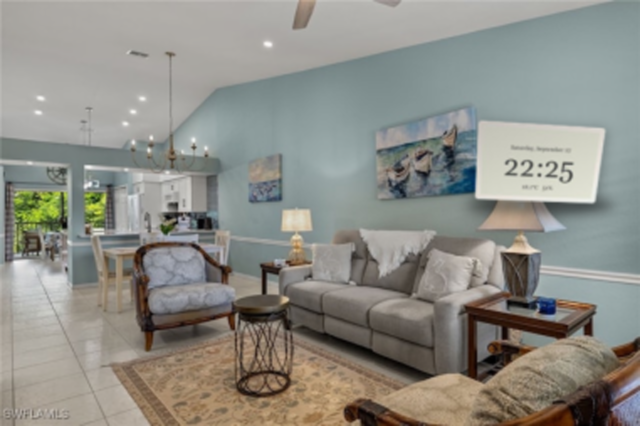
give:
22.25
